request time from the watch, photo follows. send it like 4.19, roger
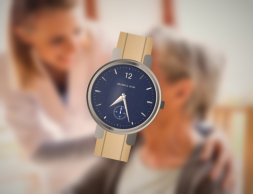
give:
7.26
